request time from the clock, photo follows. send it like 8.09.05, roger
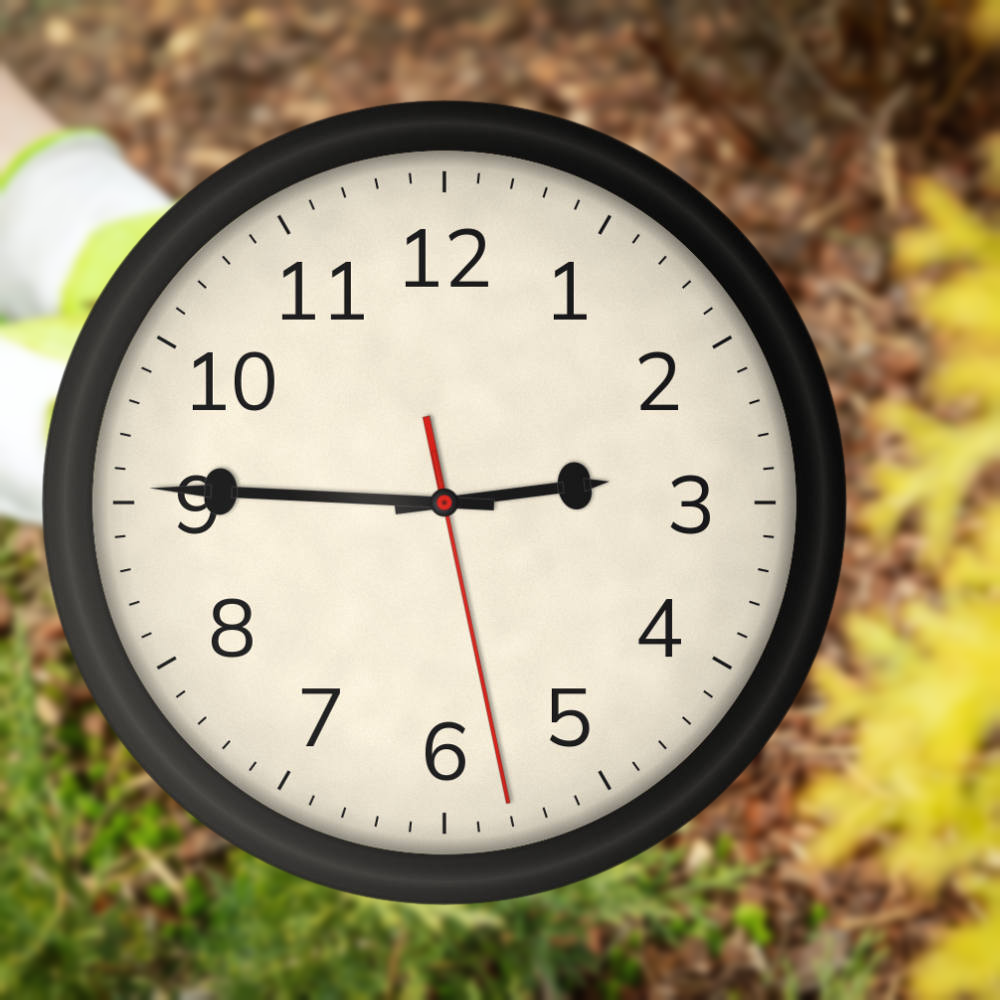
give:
2.45.28
